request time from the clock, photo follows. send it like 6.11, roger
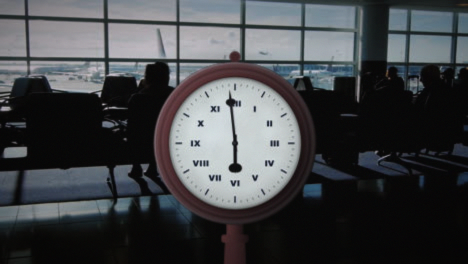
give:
5.59
